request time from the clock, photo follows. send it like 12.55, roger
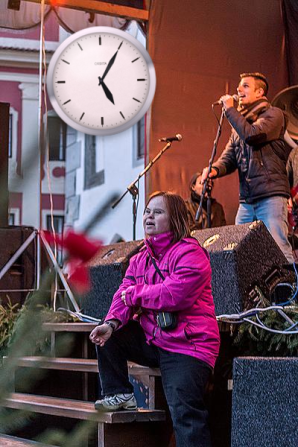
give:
5.05
